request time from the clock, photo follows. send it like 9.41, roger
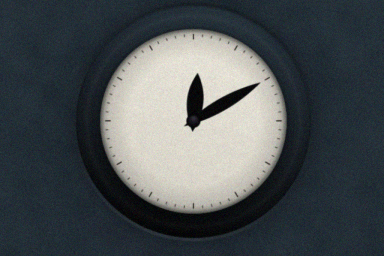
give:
12.10
